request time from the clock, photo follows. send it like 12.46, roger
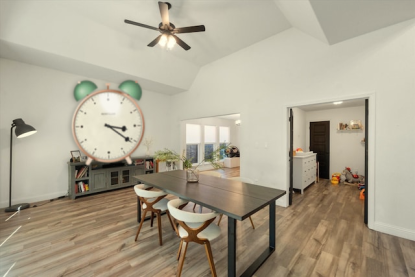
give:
3.21
